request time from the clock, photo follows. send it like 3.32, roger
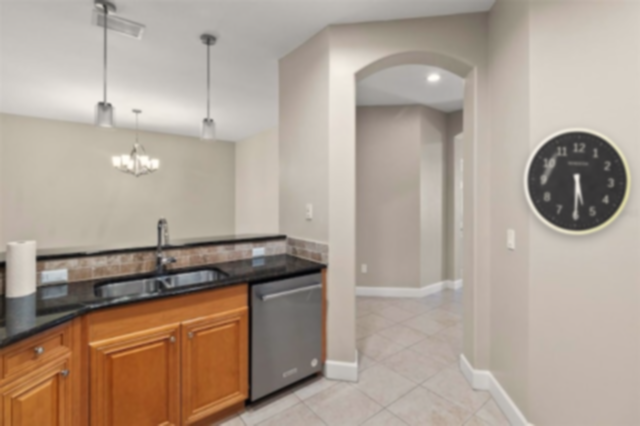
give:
5.30
